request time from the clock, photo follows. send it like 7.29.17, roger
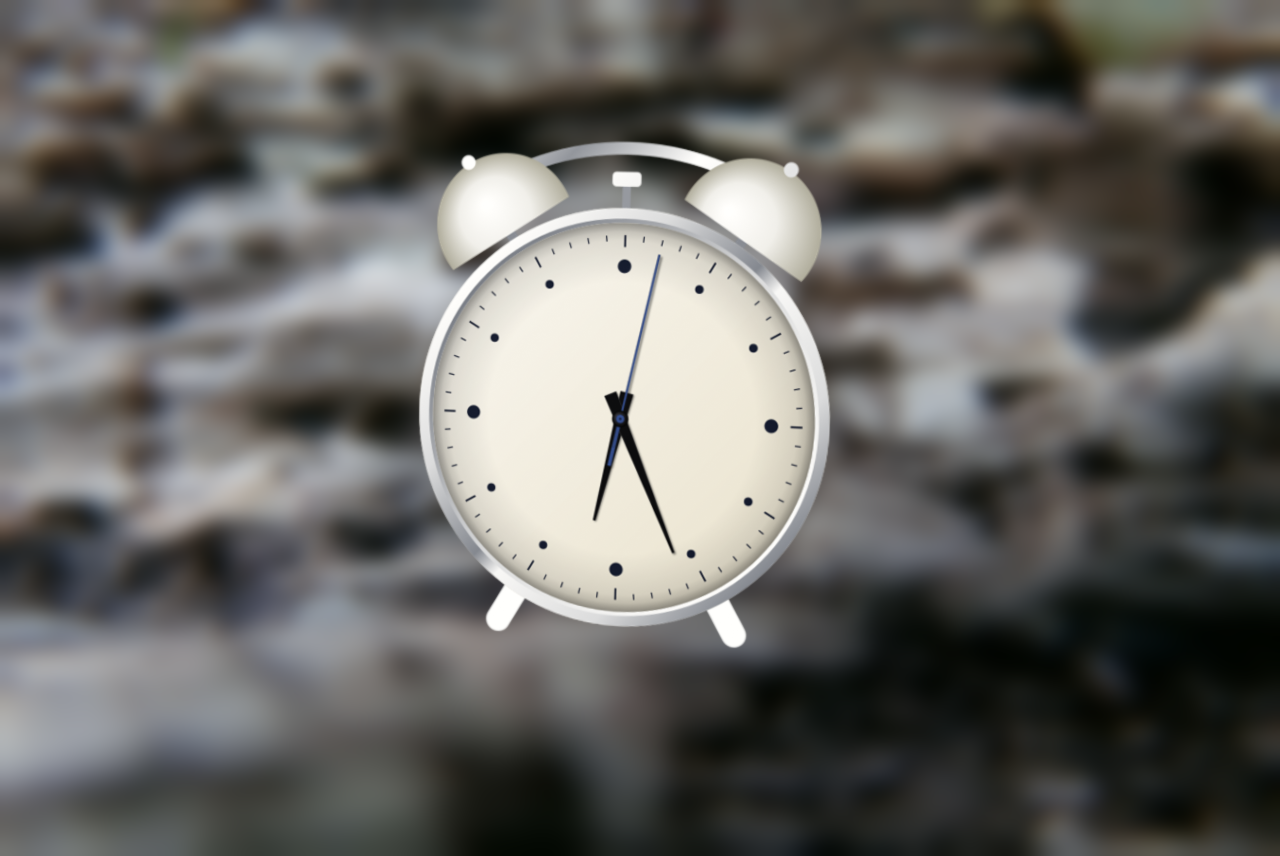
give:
6.26.02
